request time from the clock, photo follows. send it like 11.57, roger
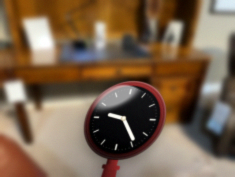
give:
9.24
